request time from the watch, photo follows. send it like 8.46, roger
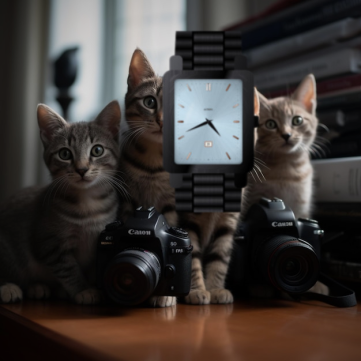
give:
4.41
